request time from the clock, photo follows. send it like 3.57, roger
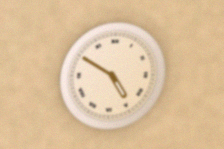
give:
4.50
